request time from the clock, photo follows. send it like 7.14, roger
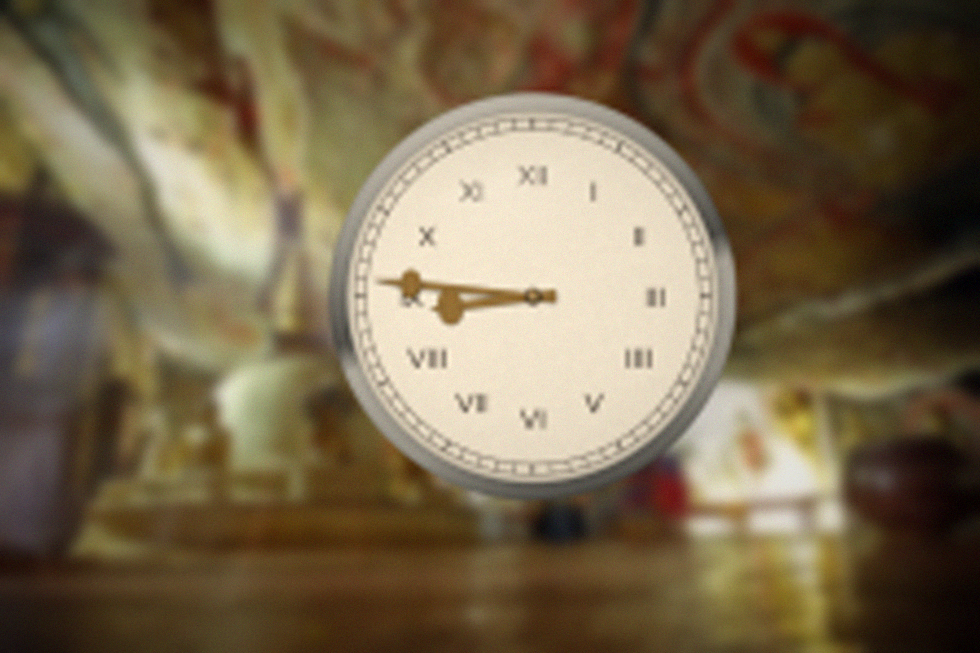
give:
8.46
